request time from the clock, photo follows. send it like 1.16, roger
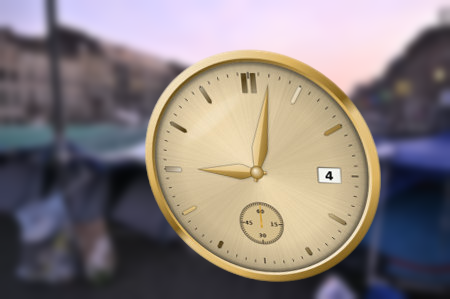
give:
9.02
